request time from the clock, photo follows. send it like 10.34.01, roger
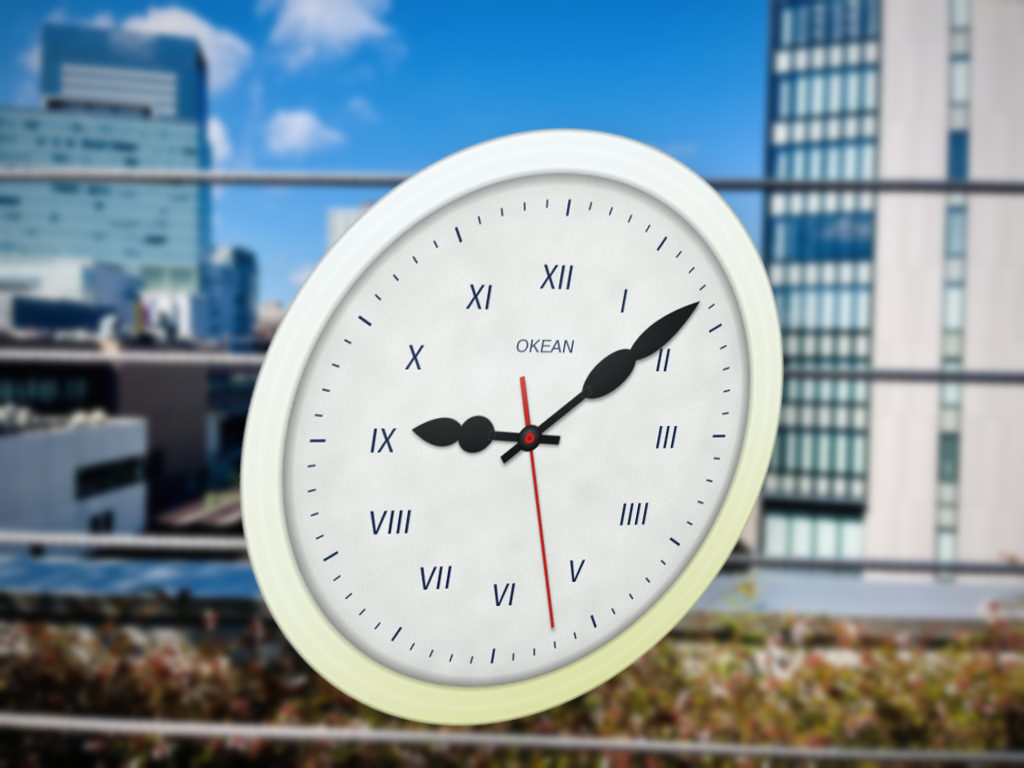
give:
9.08.27
